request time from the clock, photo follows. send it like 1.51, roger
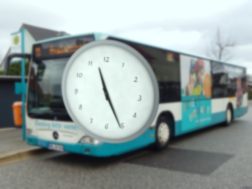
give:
11.26
